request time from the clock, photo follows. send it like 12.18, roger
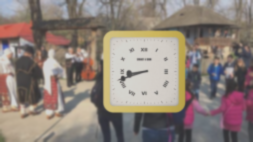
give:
8.42
